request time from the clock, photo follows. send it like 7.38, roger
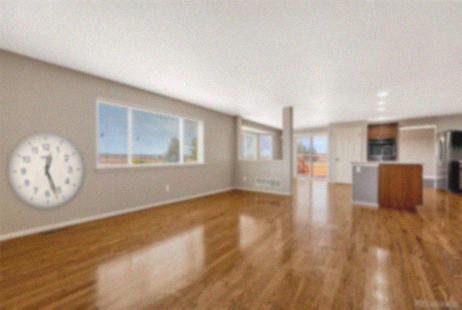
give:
12.27
